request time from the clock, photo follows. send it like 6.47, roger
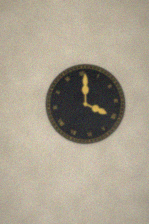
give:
4.01
